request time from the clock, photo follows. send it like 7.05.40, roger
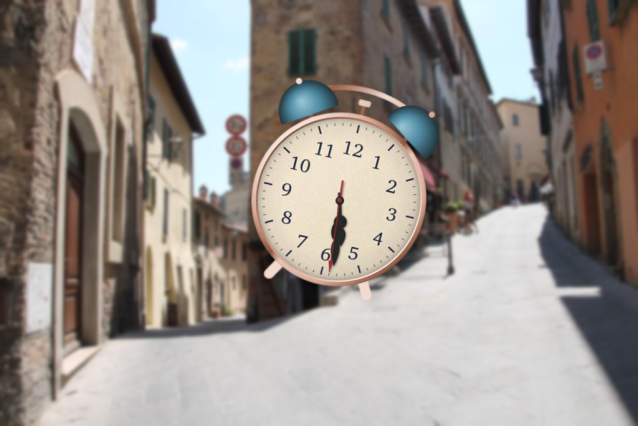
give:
5.28.29
